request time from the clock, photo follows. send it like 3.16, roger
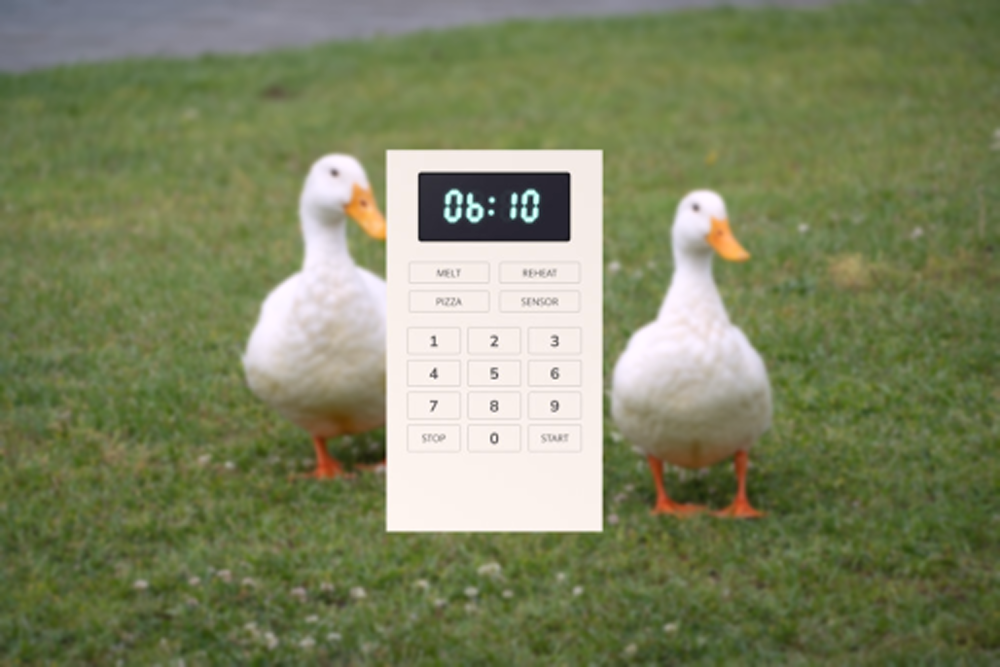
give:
6.10
